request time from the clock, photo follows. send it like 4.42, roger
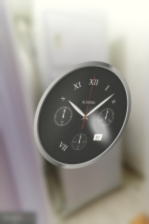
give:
10.08
